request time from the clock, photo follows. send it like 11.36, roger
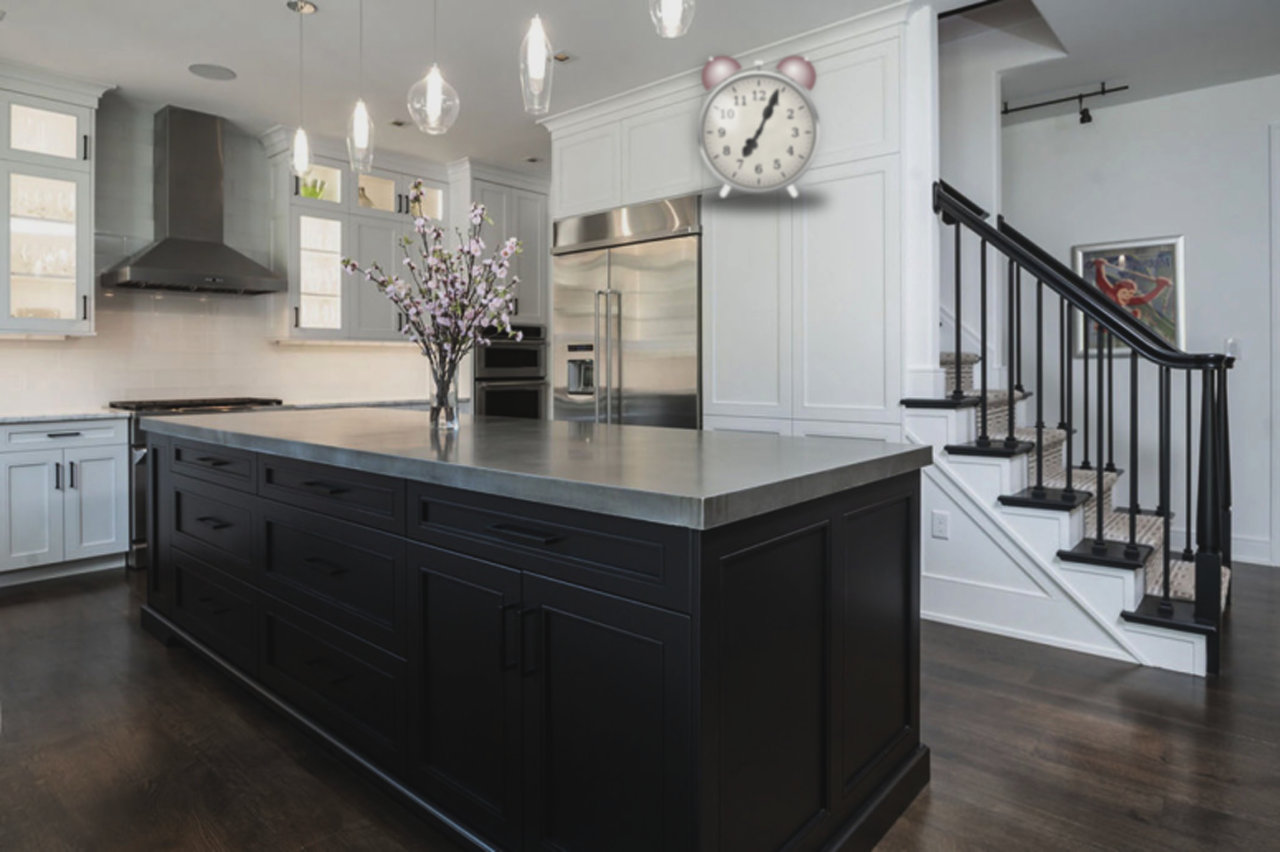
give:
7.04
